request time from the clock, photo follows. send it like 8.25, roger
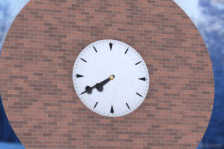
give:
7.40
